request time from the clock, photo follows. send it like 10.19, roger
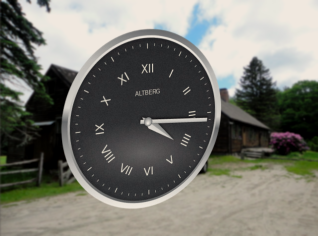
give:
4.16
